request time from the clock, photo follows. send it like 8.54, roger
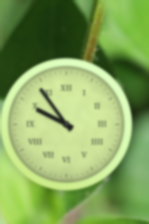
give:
9.54
